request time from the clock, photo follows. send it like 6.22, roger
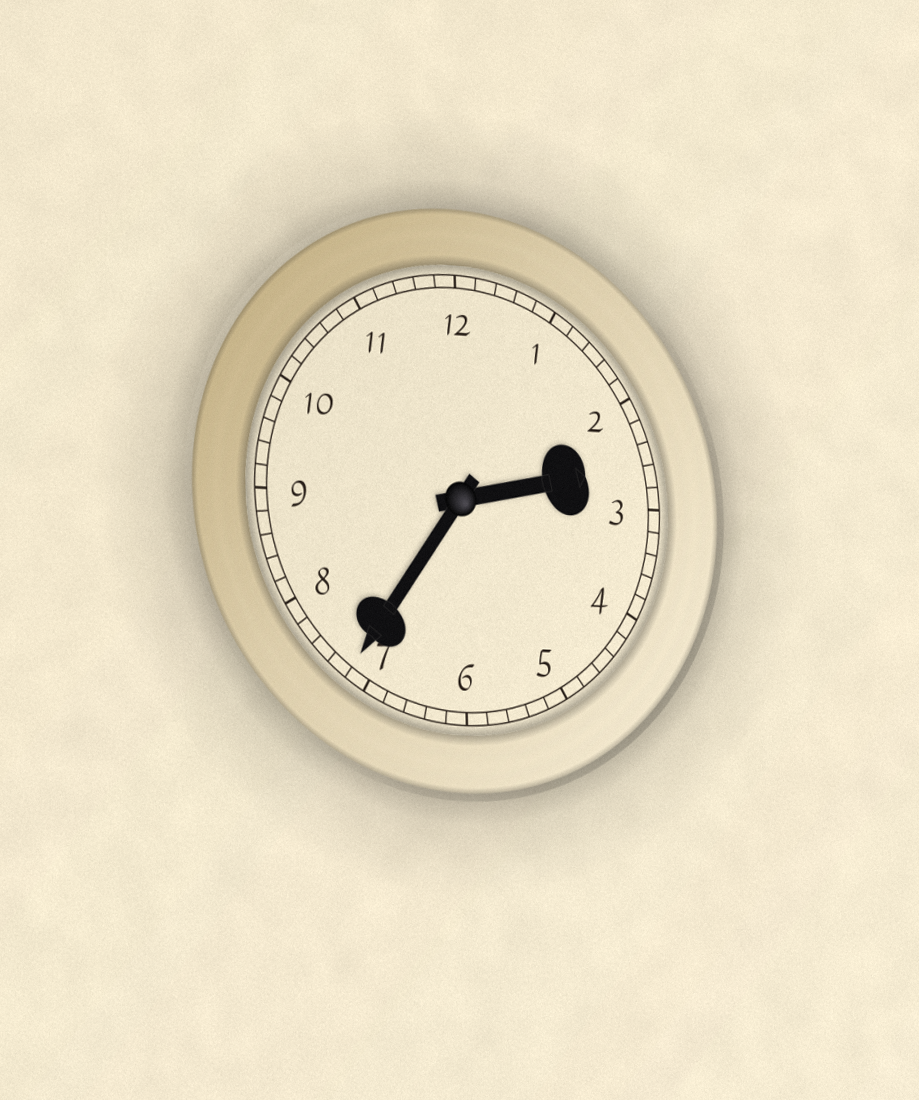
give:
2.36
